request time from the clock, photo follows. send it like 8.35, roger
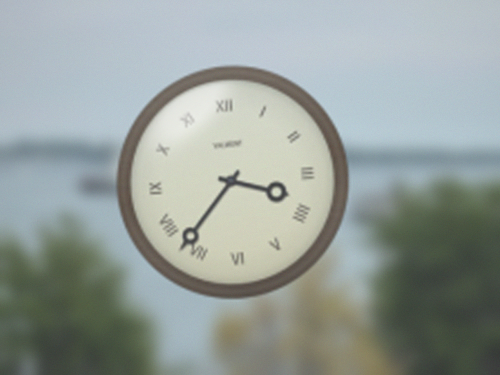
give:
3.37
